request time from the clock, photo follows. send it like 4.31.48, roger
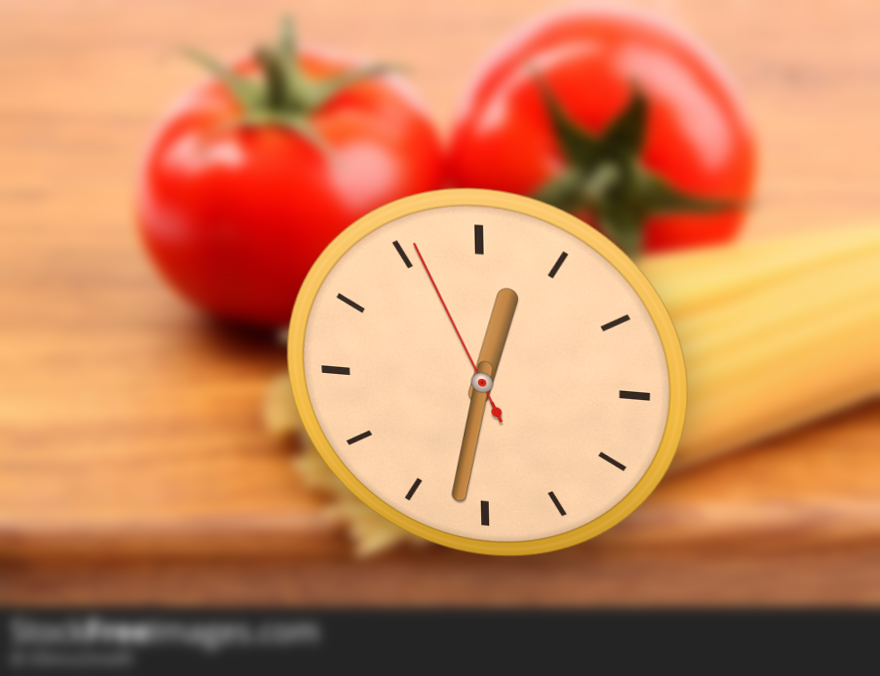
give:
12.31.56
